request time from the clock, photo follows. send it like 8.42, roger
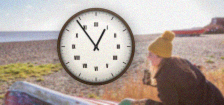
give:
12.54
